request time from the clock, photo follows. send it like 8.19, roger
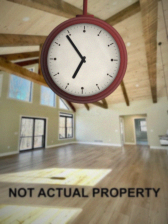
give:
6.54
